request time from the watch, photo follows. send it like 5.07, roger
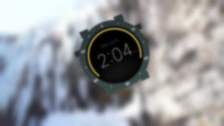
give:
2.04
